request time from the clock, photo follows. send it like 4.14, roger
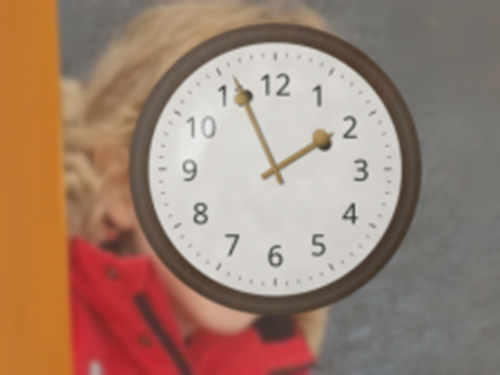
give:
1.56
